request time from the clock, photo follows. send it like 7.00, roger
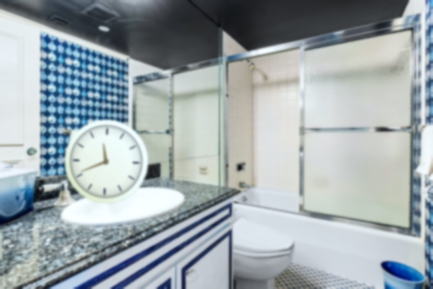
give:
11.41
